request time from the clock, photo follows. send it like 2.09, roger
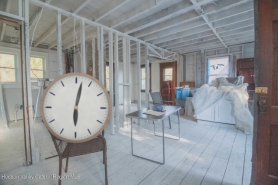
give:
6.02
